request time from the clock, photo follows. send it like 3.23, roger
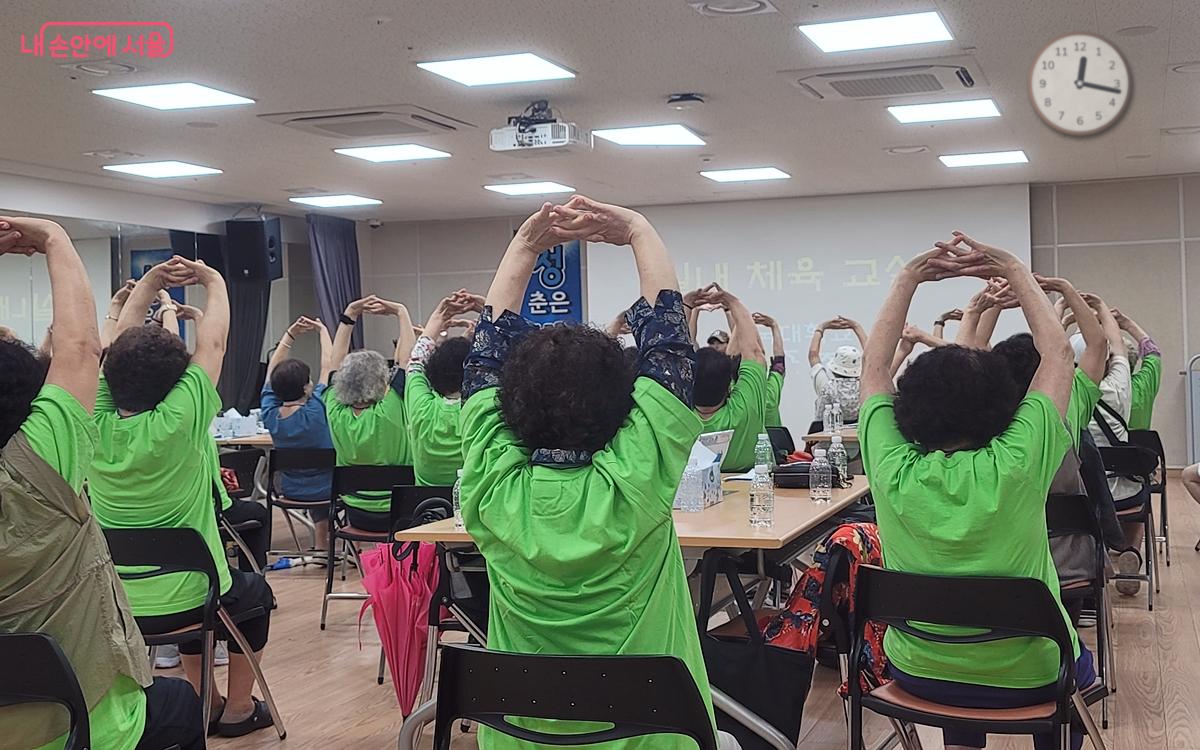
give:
12.17
